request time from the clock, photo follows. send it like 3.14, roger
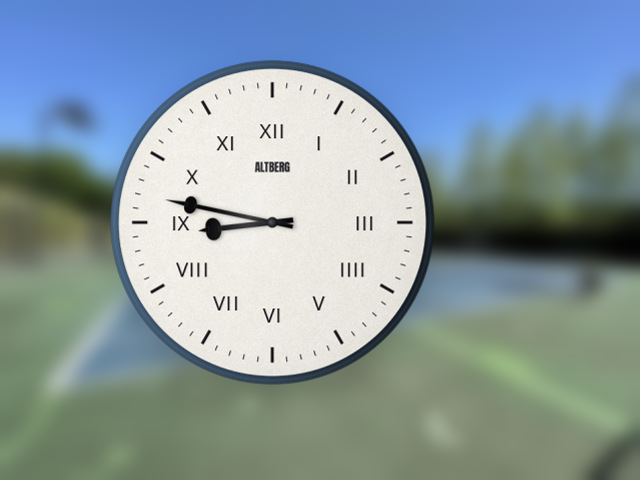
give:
8.47
